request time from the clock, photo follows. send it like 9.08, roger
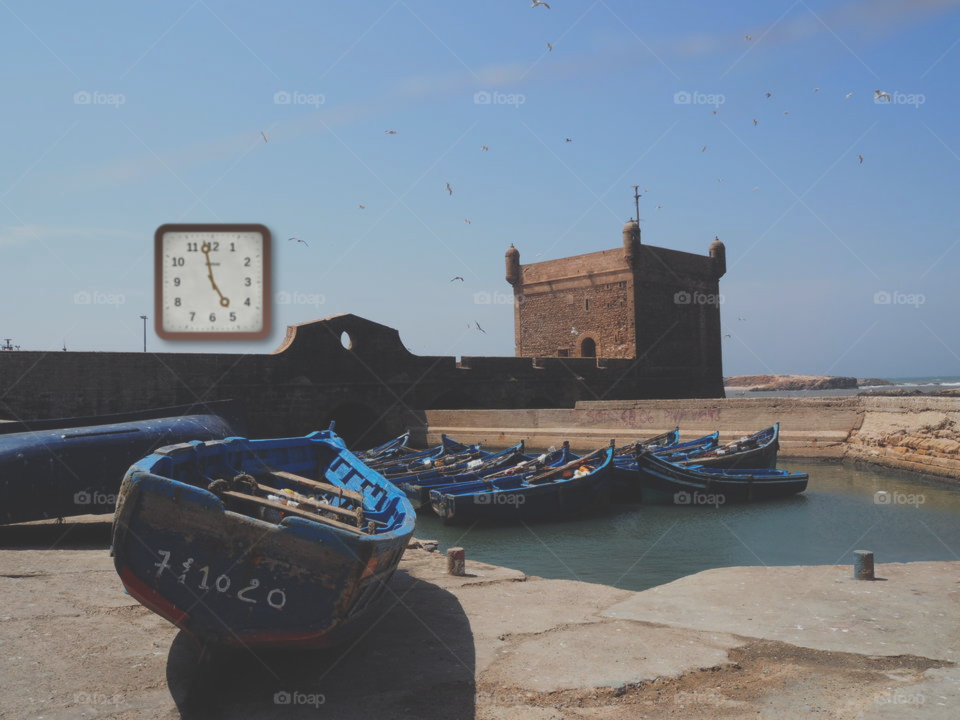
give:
4.58
